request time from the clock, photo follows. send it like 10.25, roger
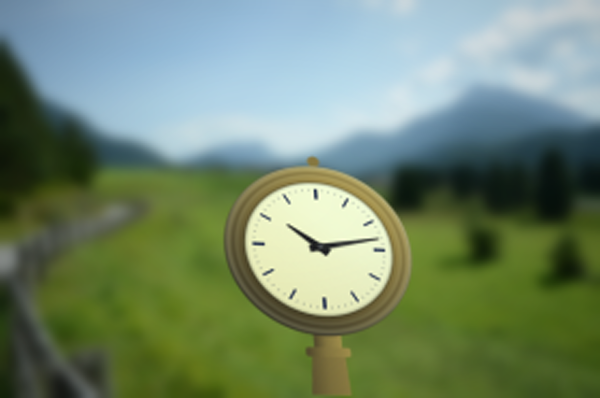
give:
10.13
